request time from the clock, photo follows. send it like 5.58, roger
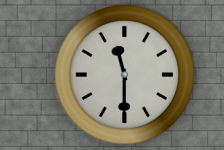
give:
11.30
